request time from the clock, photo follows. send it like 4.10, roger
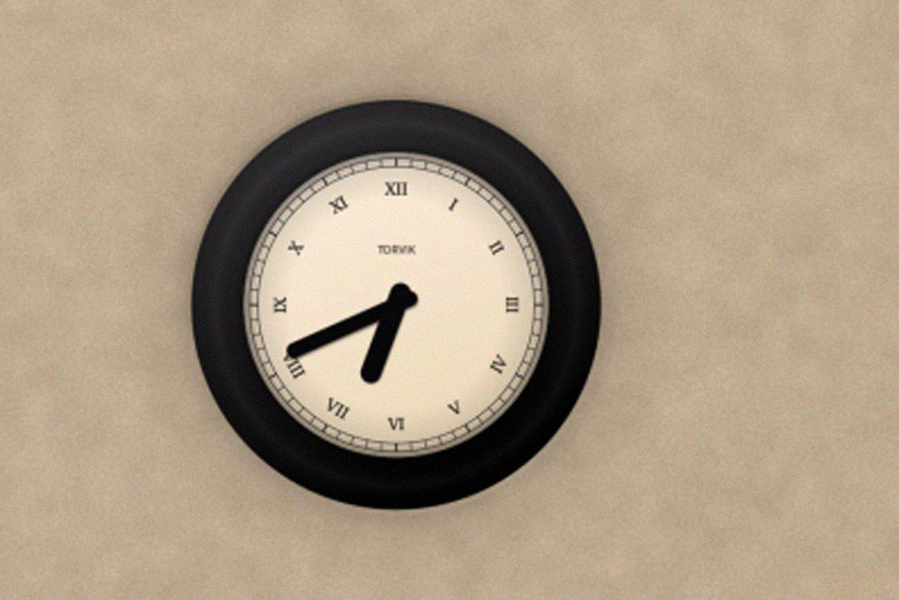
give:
6.41
